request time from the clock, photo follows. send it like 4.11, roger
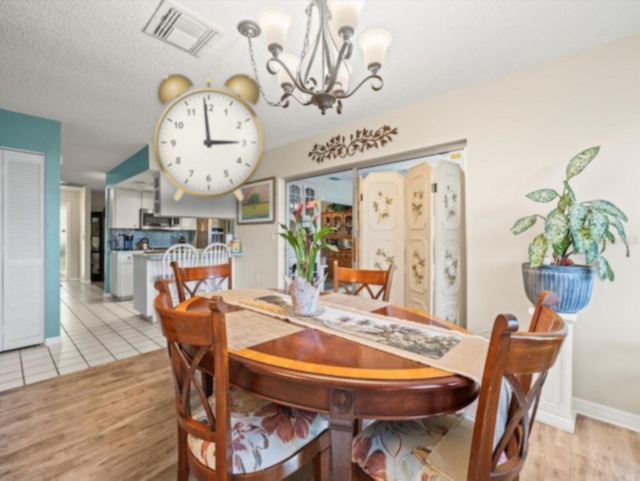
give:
2.59
